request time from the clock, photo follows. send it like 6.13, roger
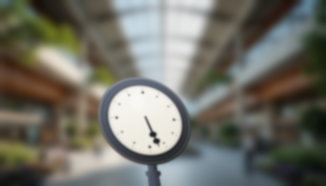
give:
5.27
